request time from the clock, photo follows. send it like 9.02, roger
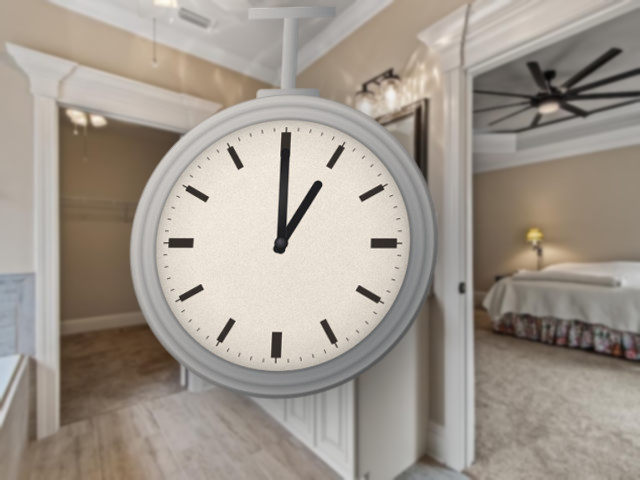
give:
1.00
